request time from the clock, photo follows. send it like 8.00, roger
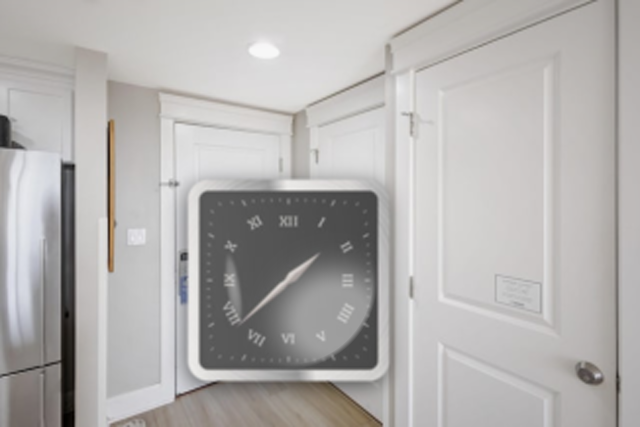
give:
1.38
